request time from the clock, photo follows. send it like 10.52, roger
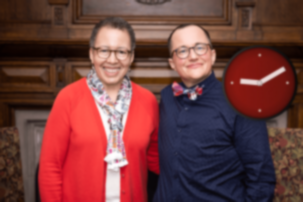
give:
9.10
